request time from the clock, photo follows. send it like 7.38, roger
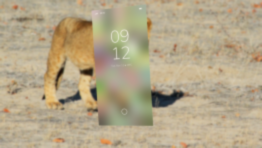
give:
9.12
